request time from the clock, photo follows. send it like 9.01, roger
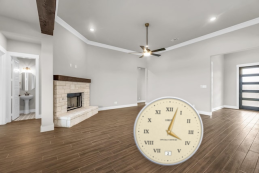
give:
4.03
